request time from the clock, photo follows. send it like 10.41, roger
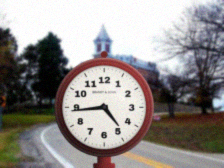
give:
4.44
